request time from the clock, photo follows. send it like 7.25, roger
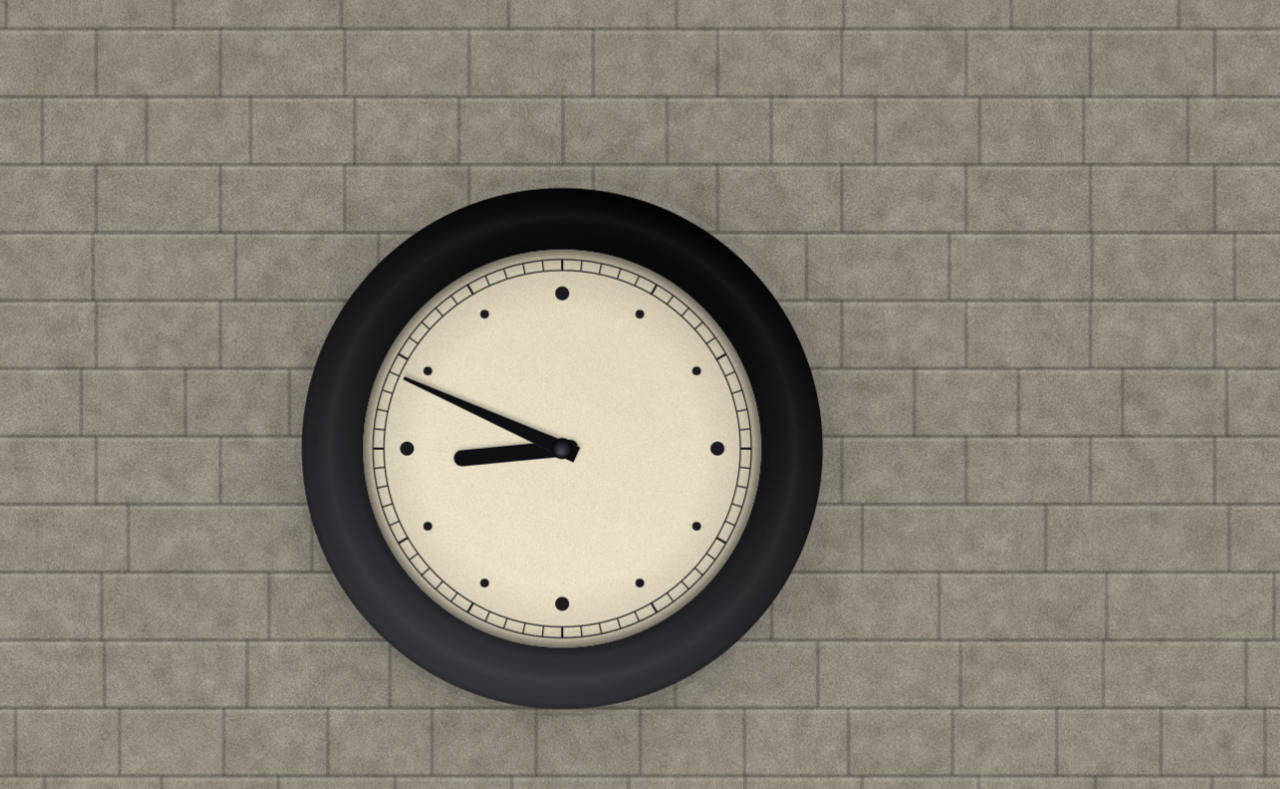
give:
8.49
